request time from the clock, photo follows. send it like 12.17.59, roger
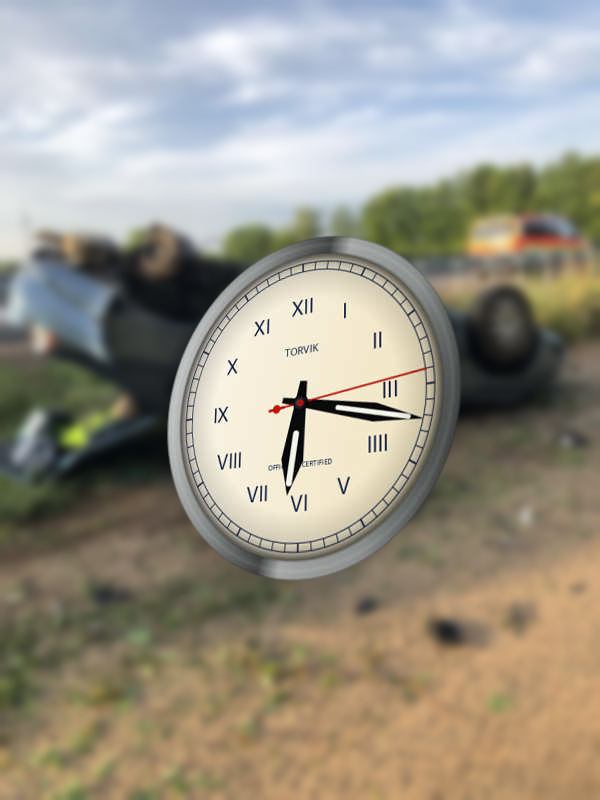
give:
6.17.14
